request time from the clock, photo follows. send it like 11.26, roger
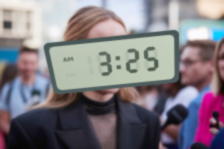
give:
3.25
